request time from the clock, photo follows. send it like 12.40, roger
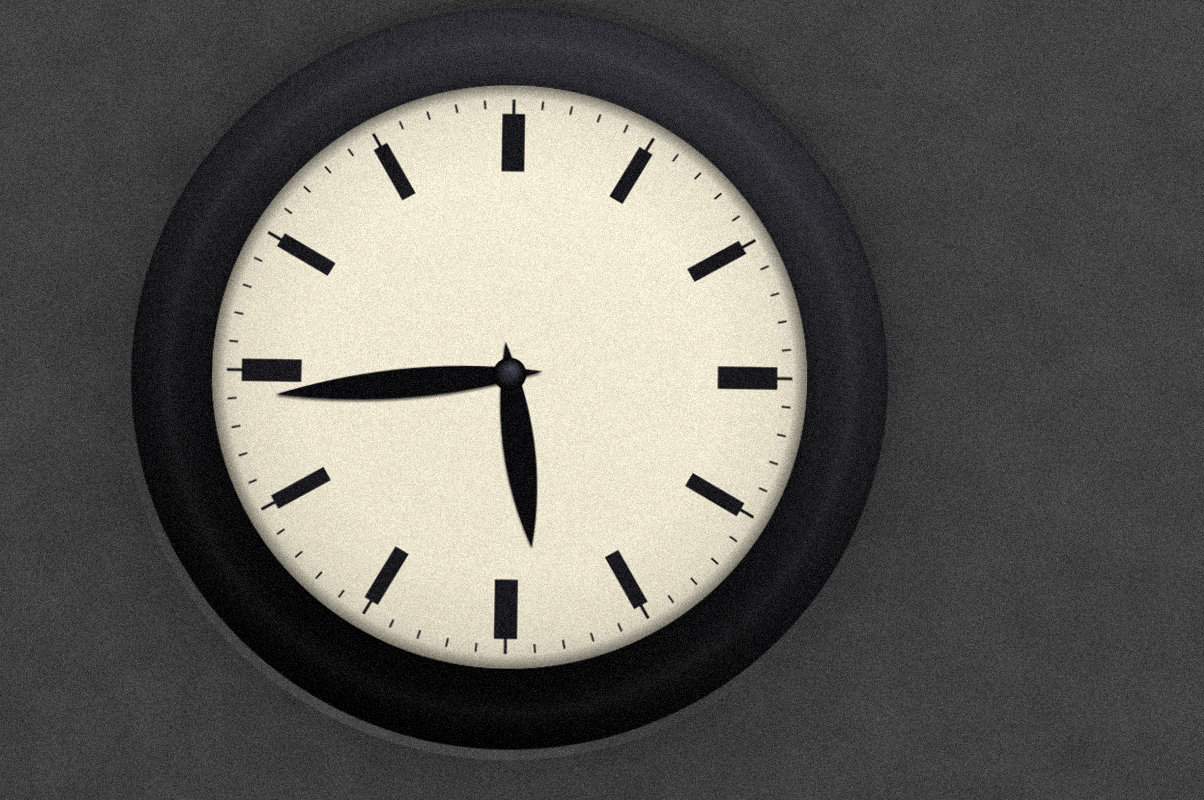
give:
5.44
